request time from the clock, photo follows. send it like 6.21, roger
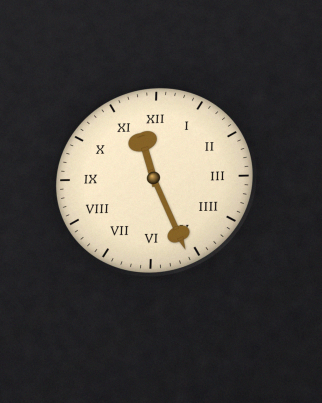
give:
11.26
